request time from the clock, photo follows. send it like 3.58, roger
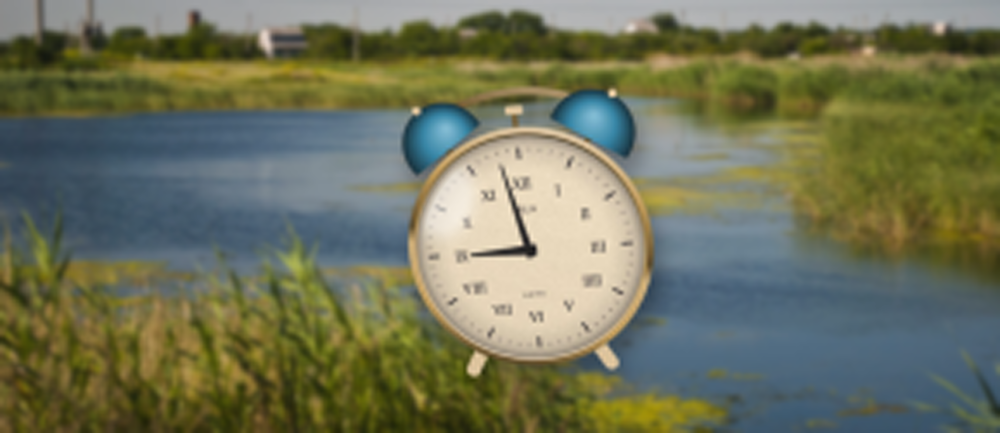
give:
8.58
